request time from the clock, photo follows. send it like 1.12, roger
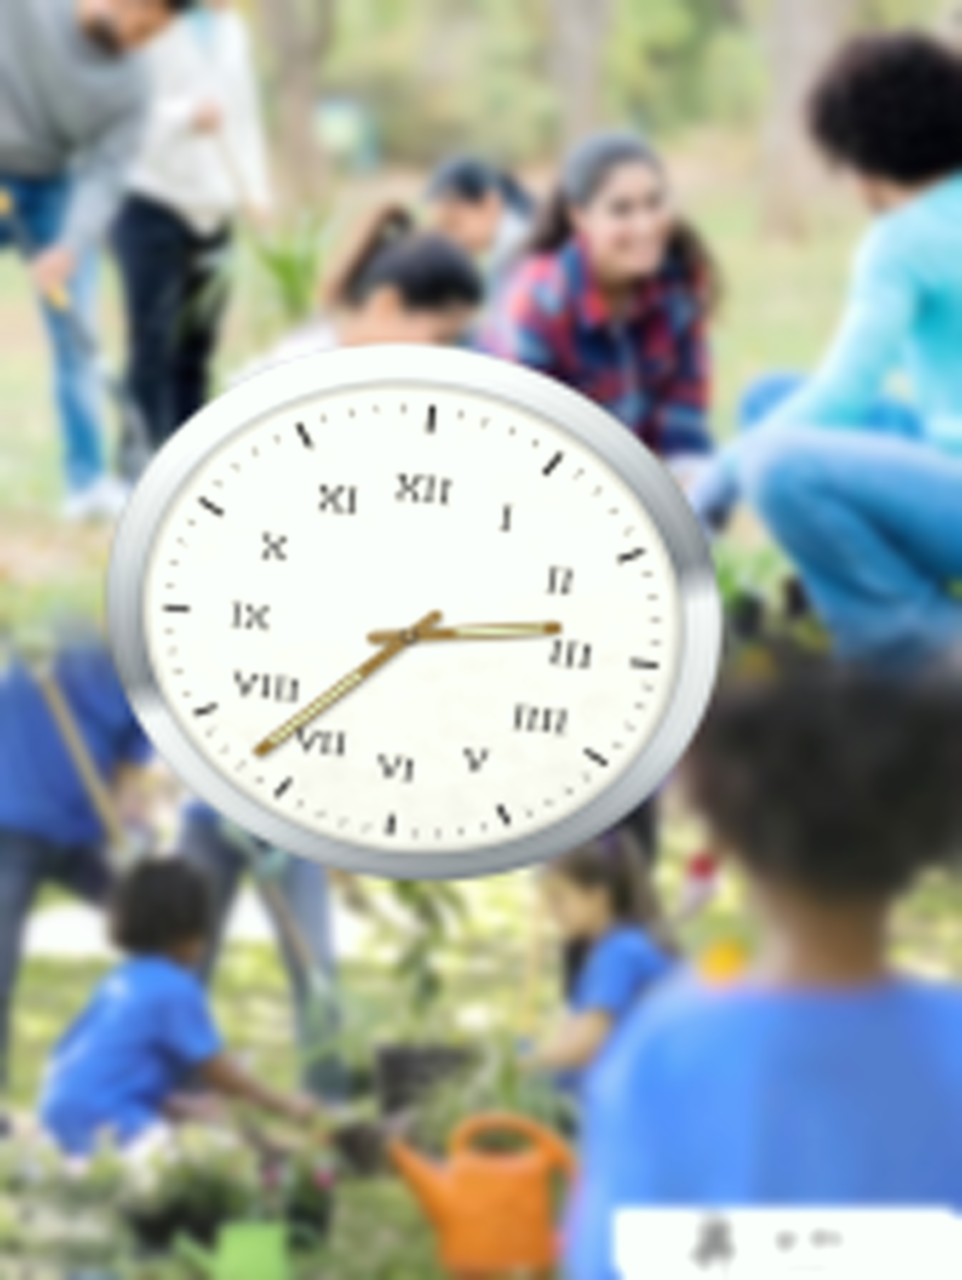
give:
2.37
